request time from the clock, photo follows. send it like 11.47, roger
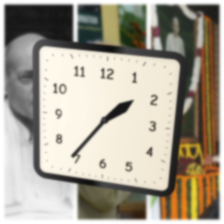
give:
1.36
